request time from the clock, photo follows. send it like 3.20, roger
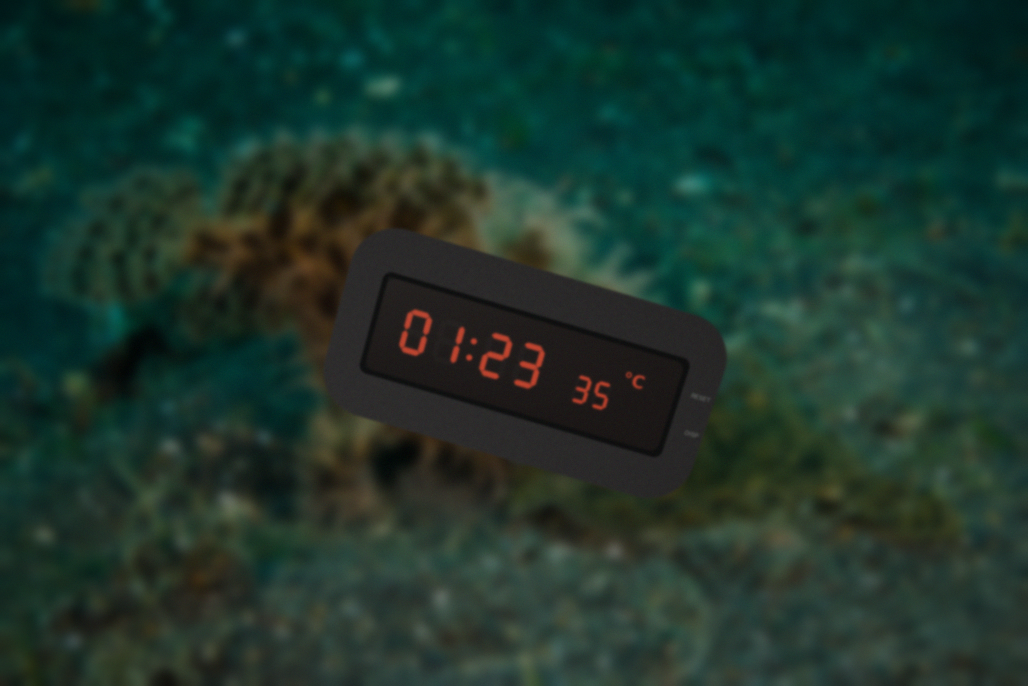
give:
1.23
